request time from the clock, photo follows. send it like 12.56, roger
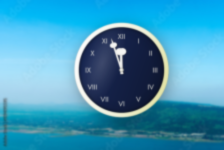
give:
11.57
